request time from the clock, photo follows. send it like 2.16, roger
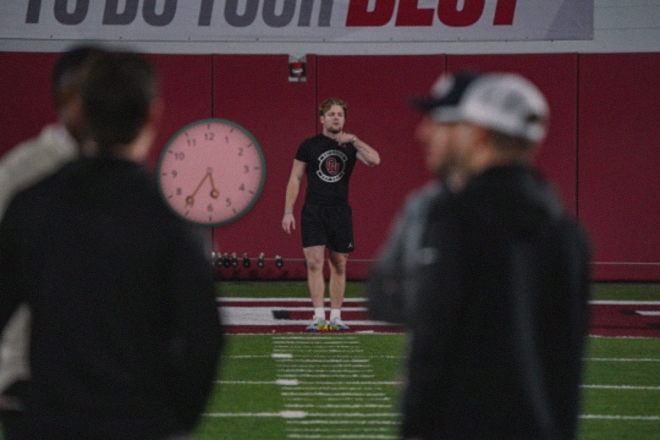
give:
5.36
